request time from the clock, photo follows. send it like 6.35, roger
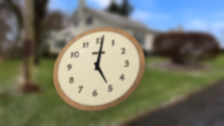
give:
5.01
